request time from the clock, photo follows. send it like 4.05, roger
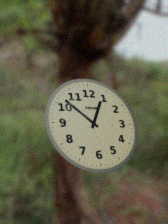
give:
12.52
